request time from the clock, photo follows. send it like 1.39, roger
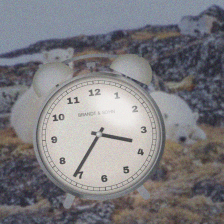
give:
3.36
